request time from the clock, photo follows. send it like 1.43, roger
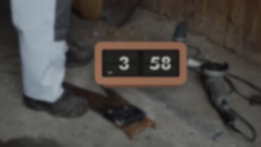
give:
3.58
